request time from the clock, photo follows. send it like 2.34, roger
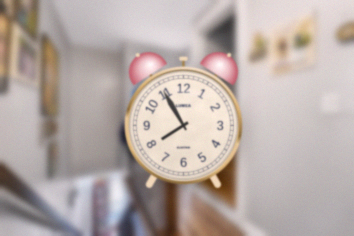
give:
7.55
